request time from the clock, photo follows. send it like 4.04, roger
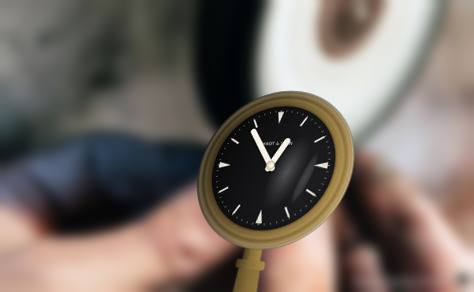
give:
12.54
